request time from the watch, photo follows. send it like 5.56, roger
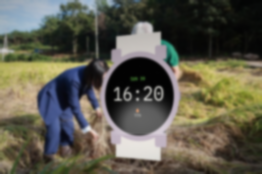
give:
16.20
